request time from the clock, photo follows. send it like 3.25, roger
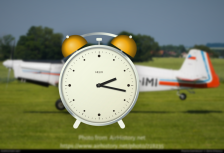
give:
2.17
